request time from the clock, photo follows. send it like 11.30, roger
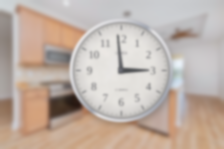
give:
2.59
